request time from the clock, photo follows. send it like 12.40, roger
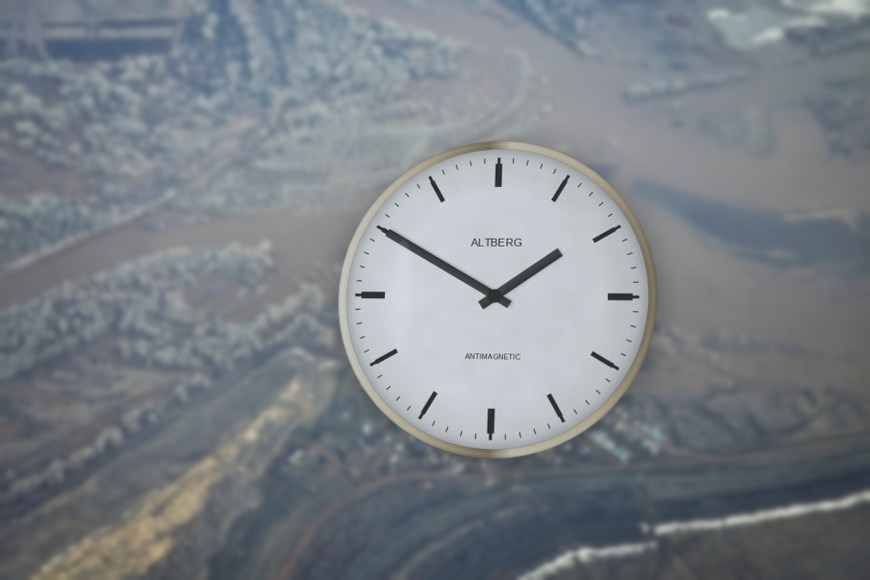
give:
1.50
